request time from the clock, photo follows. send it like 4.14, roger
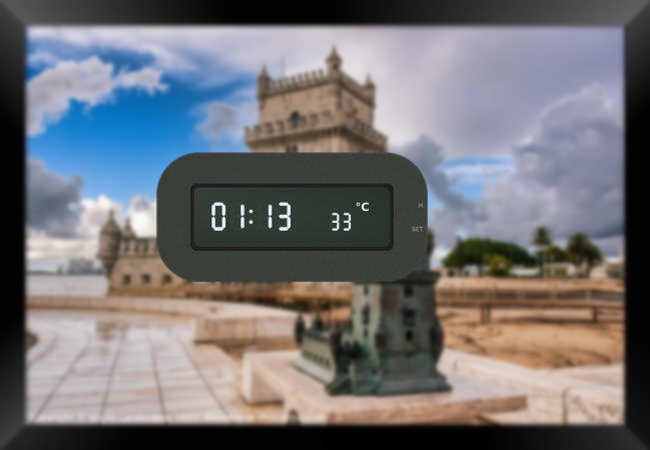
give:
1.13
